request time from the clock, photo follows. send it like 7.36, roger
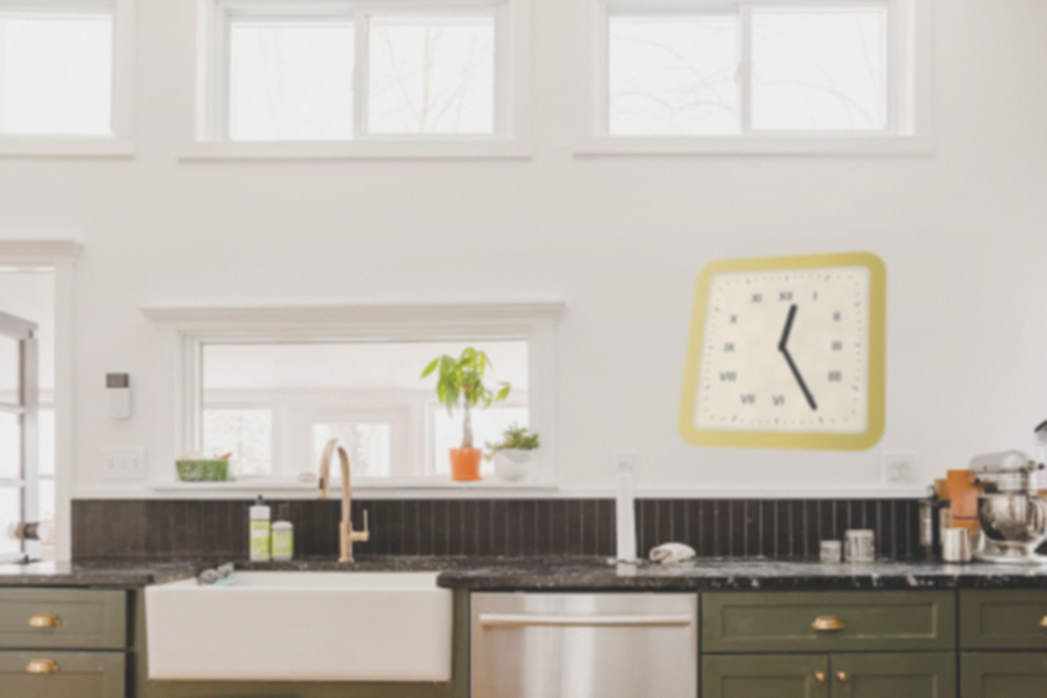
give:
12.25
